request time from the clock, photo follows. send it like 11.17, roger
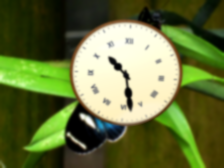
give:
10.28
